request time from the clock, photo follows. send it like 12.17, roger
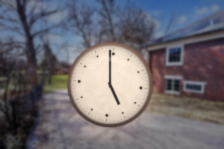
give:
4.59
